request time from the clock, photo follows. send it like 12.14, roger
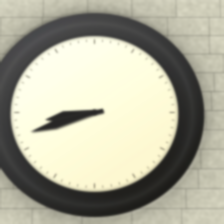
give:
8.42
